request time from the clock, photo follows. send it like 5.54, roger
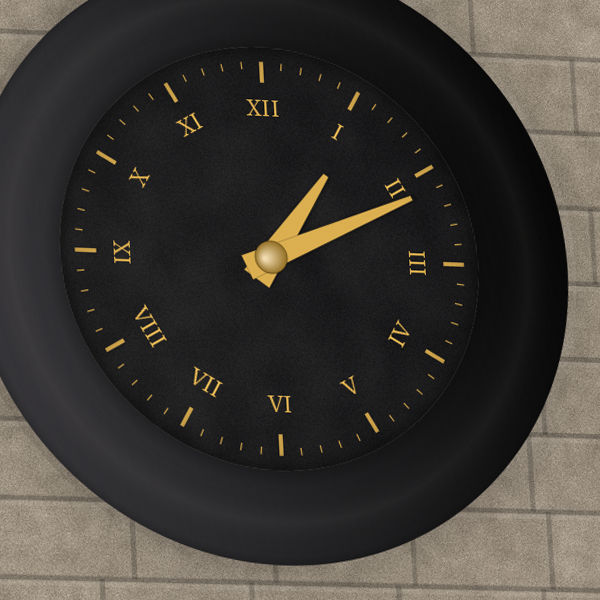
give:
1.11
